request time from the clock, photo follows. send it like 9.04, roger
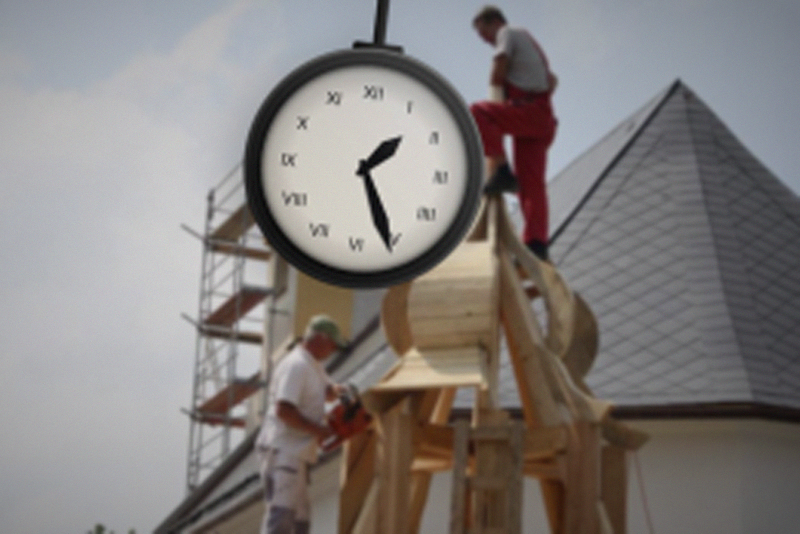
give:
1.26
